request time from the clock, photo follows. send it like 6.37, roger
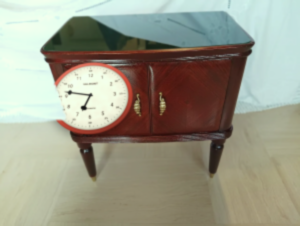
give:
6.47
